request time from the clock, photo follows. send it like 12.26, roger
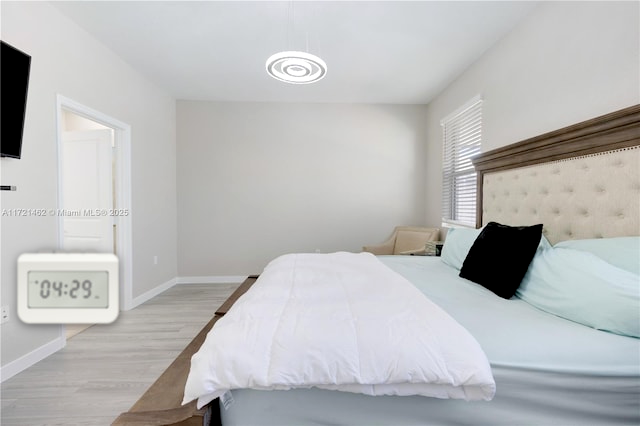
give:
4.29
